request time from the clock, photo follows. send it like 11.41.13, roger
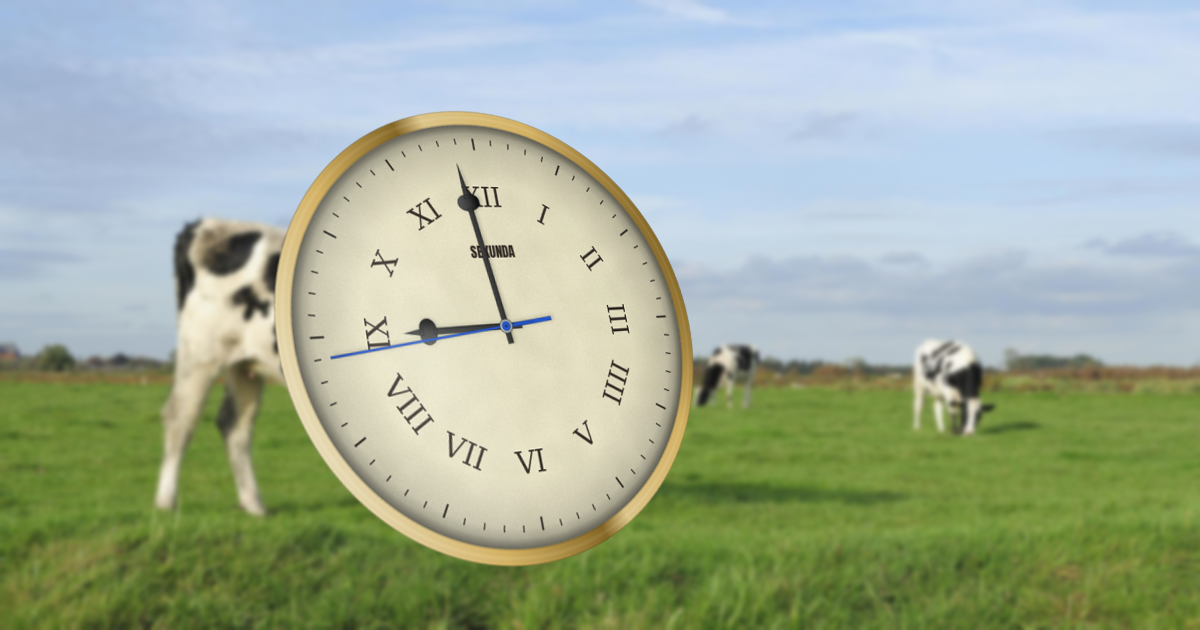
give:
8.58.44
